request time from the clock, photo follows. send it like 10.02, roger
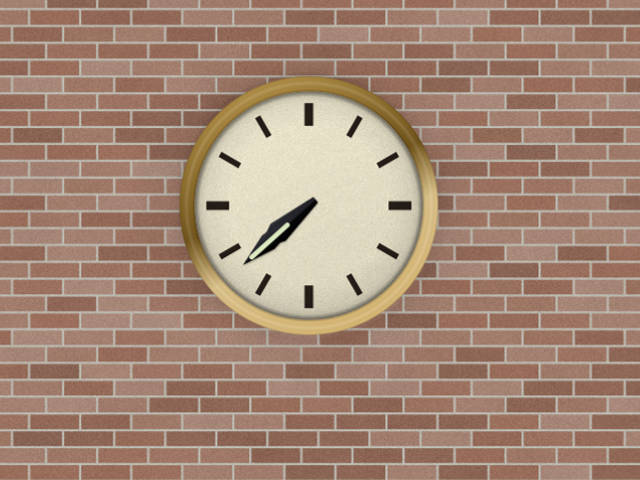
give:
7.38
